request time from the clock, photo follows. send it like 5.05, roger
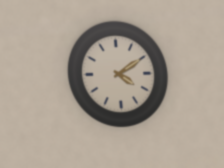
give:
4.10
